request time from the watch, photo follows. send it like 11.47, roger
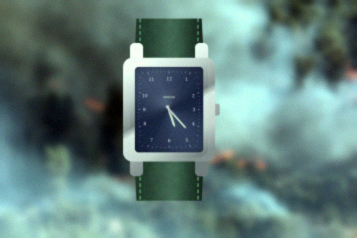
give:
5.23
